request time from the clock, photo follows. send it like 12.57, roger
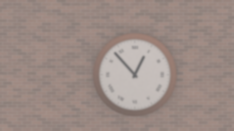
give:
12.53
